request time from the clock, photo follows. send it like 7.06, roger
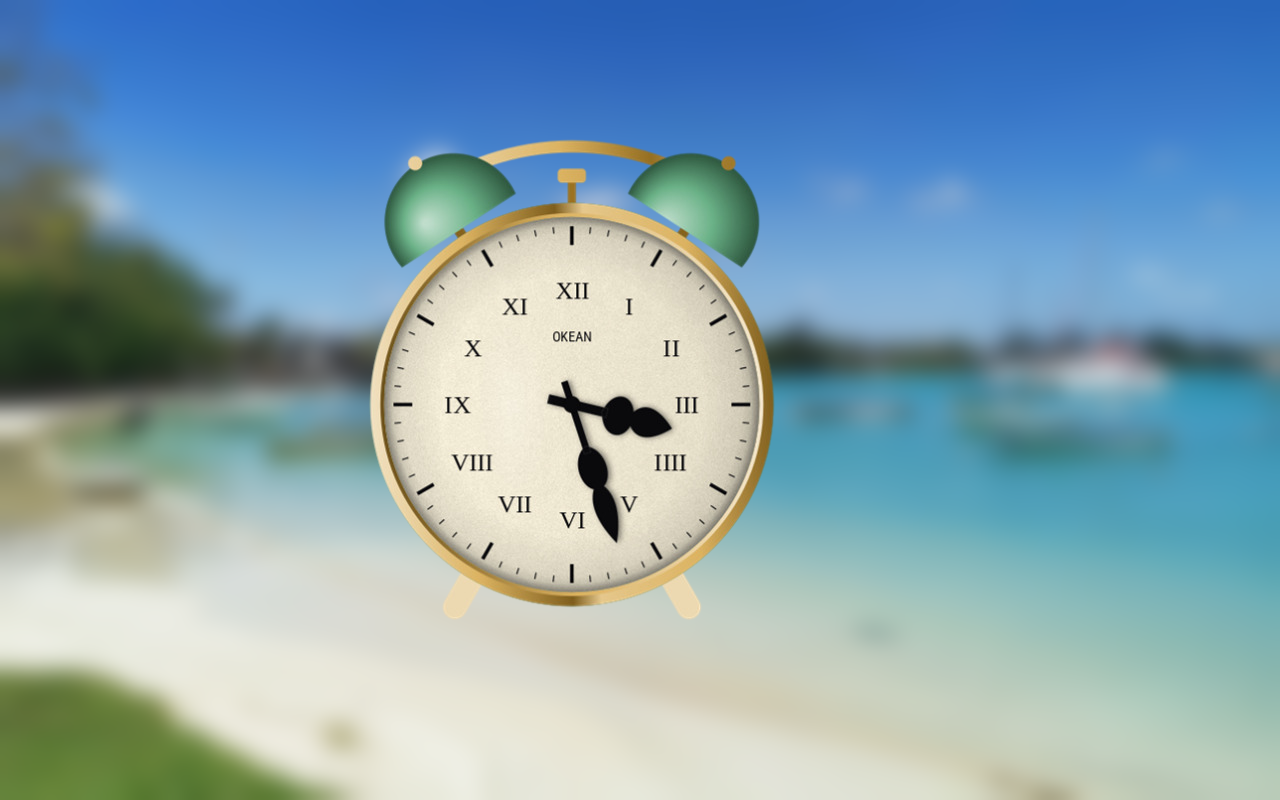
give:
3.27
